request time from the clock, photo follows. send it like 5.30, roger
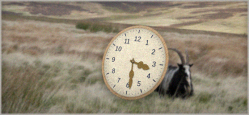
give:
3.29
